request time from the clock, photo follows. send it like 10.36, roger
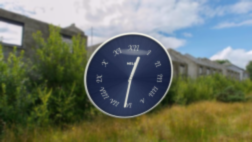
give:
12.31
